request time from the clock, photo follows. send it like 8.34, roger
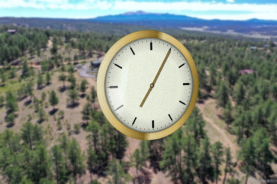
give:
7.05
